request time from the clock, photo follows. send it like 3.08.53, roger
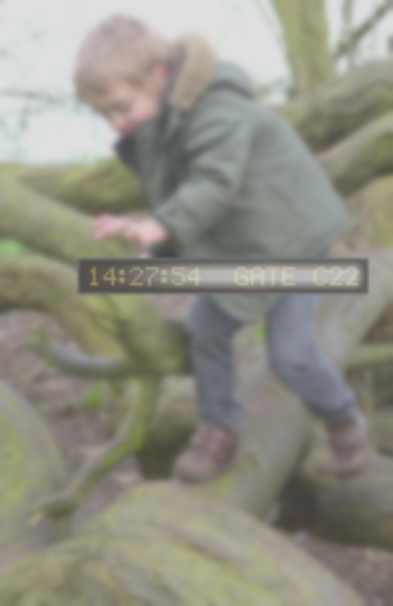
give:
14.27.54
